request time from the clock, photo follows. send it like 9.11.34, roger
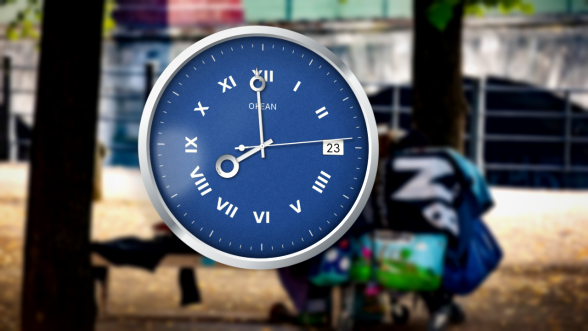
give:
7.59.14
